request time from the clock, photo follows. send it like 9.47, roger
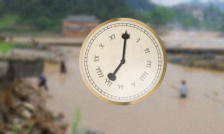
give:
7.00
